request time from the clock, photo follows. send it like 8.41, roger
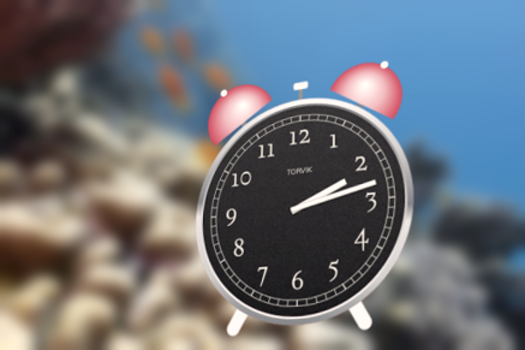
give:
2.13
